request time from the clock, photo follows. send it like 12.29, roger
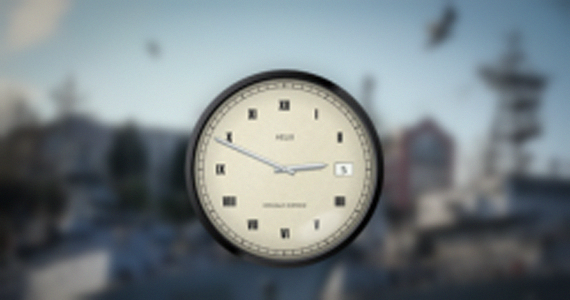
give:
2.49
